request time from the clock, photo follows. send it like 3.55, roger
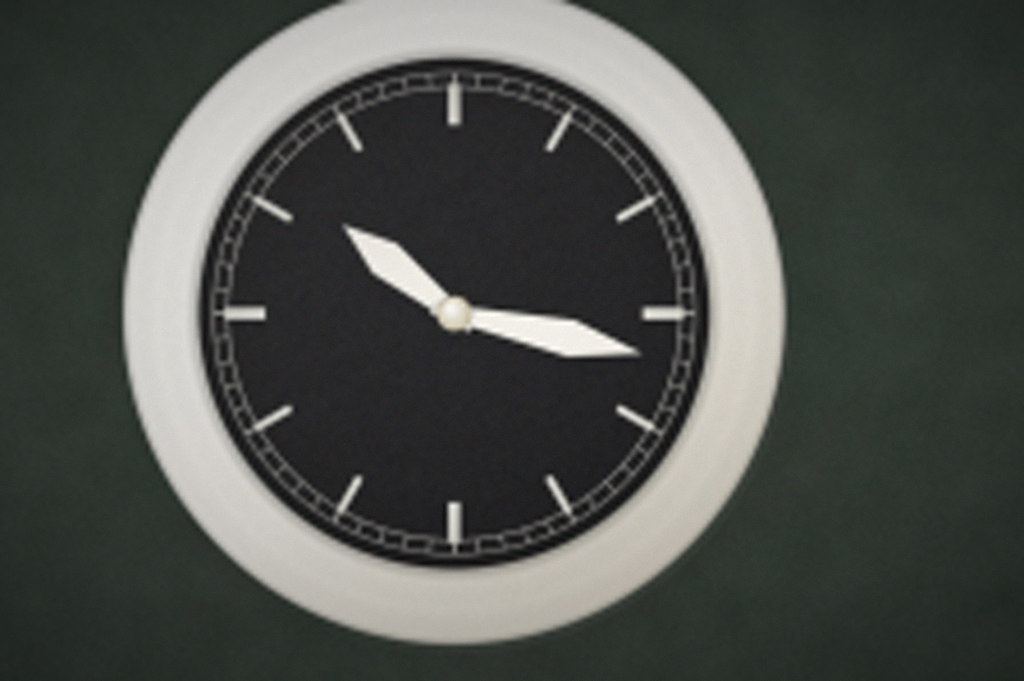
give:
10.17
